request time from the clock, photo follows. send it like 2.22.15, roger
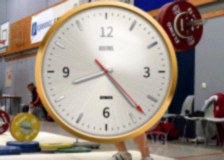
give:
8.23.23
